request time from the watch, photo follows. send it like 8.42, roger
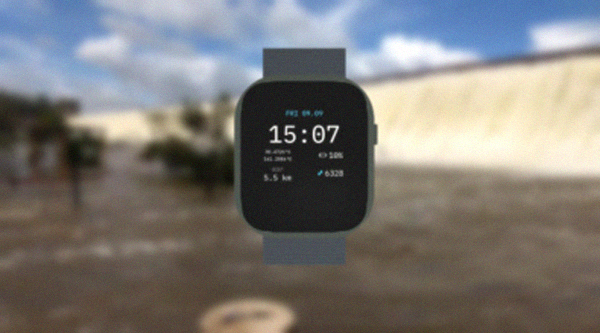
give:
15.07
